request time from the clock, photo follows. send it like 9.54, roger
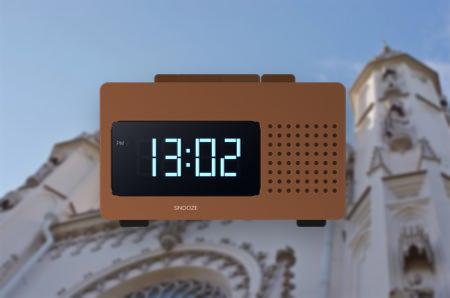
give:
13.02
